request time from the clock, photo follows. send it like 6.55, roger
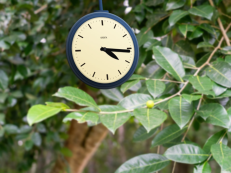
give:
4.16
